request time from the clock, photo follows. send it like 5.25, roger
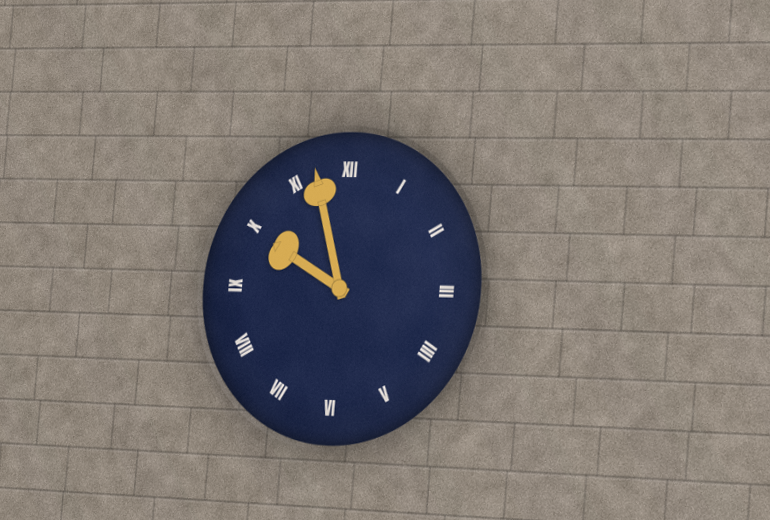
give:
9.57
